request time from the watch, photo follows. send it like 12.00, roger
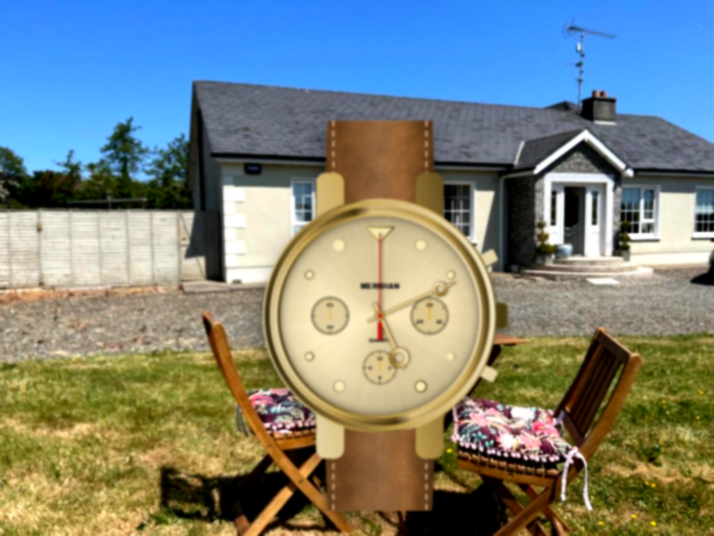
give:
5.11
